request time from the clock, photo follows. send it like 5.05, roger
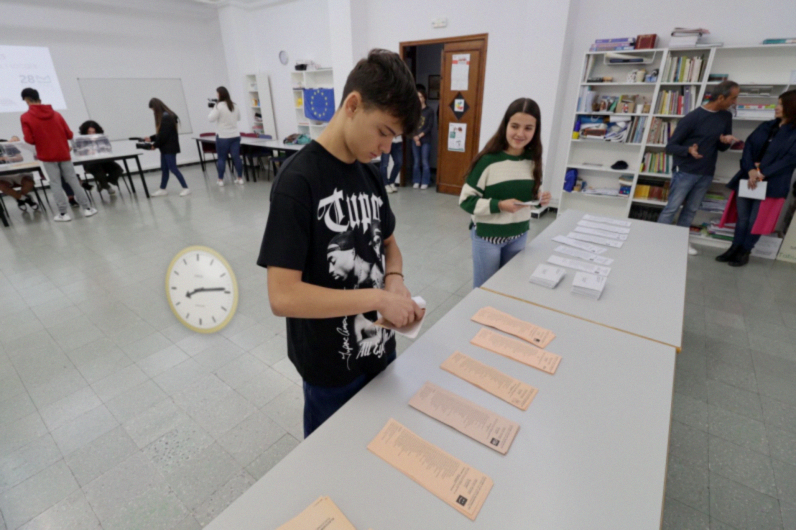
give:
8.14
